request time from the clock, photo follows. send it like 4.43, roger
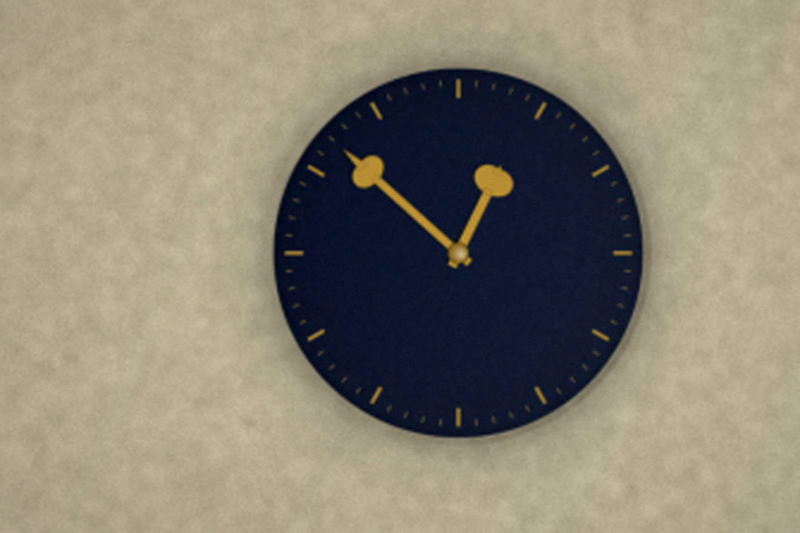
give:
12.52
